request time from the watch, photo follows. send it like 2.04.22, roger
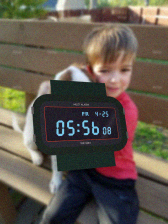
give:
5.56.08
